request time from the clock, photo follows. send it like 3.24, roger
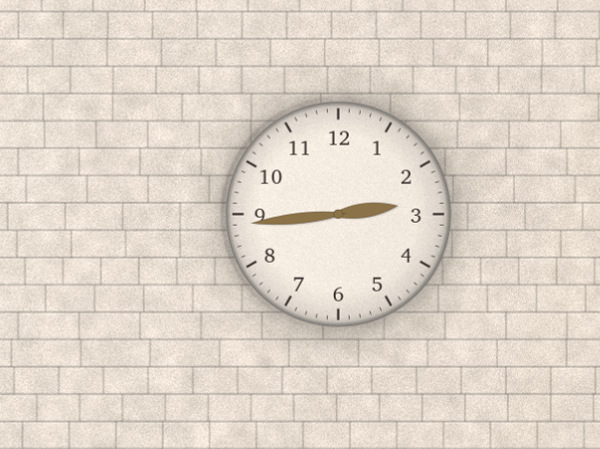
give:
2.44
